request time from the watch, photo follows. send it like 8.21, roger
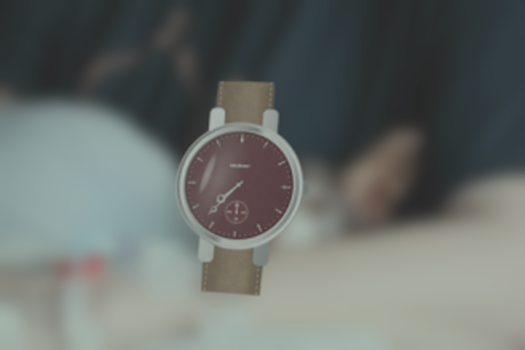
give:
7.37
